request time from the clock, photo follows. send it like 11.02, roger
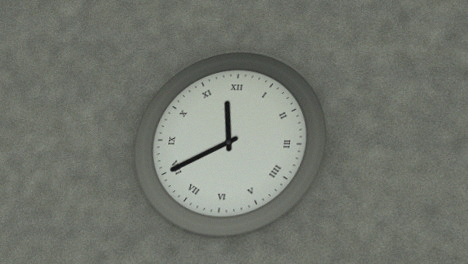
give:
11.40
